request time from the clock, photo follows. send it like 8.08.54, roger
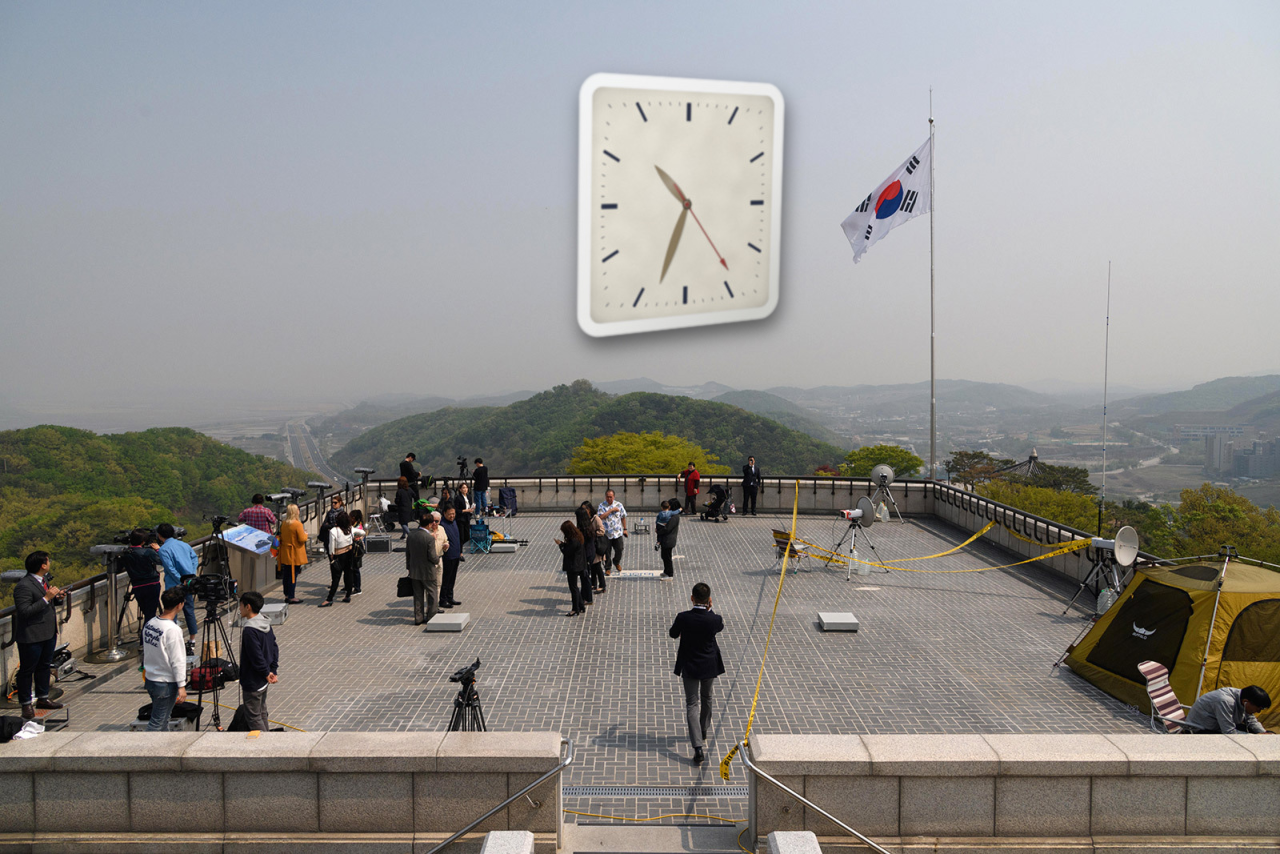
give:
10.33.24
